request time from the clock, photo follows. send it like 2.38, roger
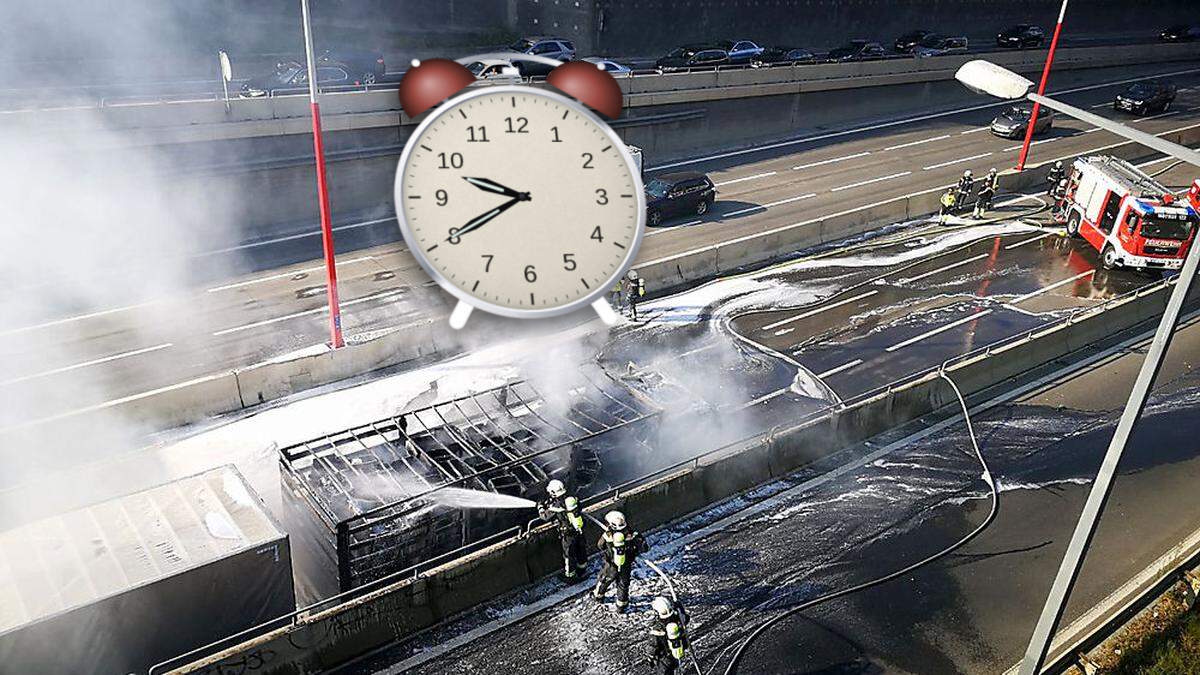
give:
9.40
